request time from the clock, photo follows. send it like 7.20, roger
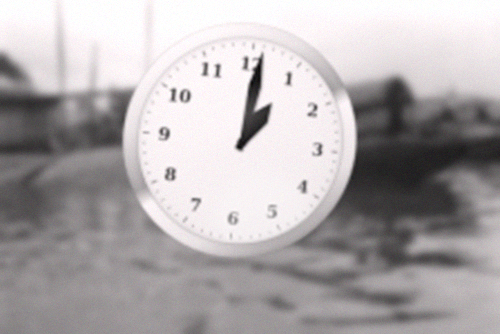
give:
1.01
